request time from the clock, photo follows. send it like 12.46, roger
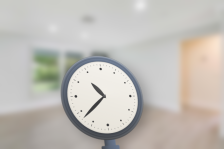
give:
10.38
